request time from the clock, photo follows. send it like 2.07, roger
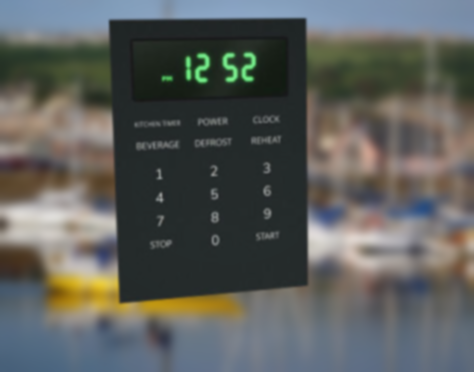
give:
12.52
